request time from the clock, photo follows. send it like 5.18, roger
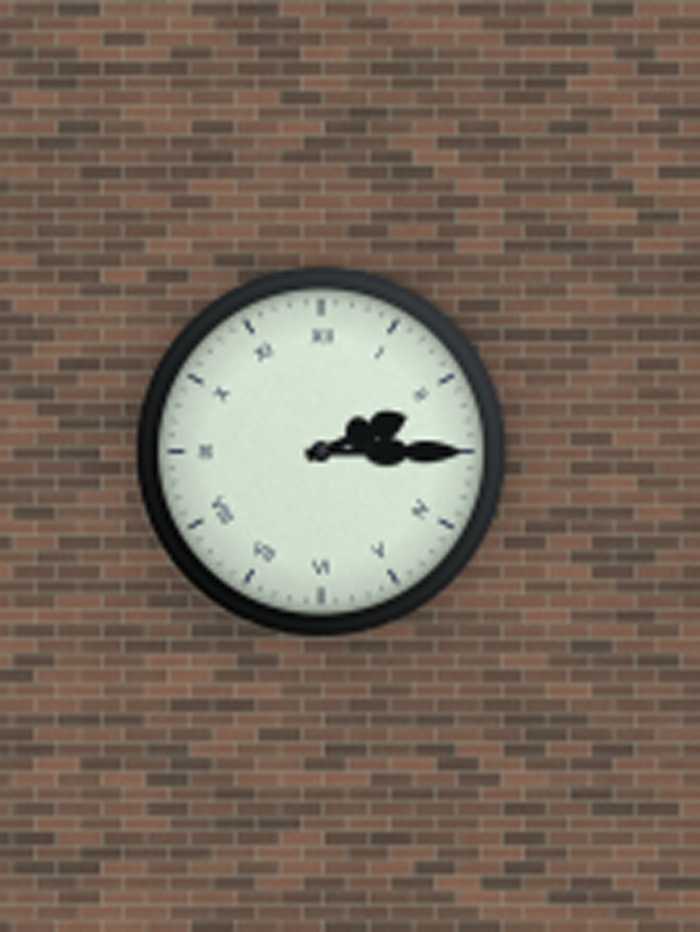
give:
2.15
